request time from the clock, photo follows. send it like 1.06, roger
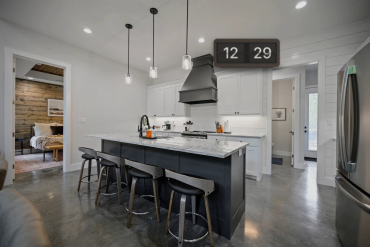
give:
12.29
